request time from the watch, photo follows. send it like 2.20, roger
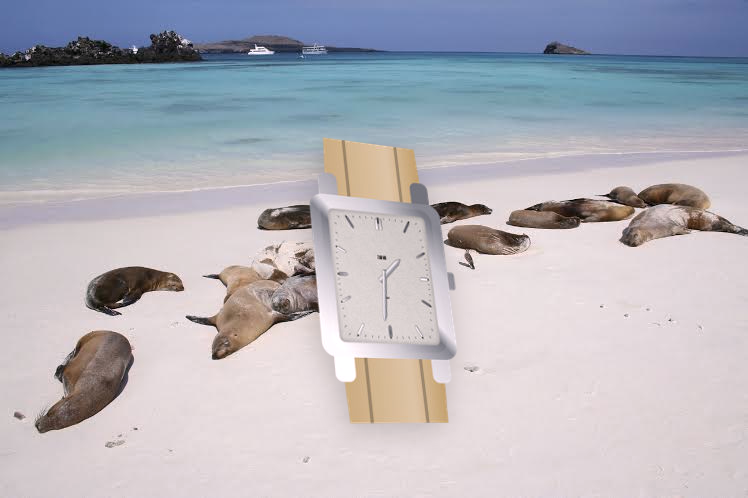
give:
1.31
